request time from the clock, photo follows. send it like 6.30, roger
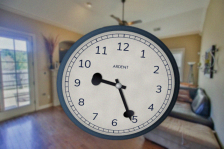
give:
9.26
